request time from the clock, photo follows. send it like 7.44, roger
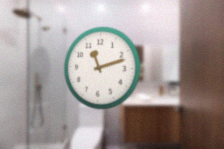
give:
11.12
